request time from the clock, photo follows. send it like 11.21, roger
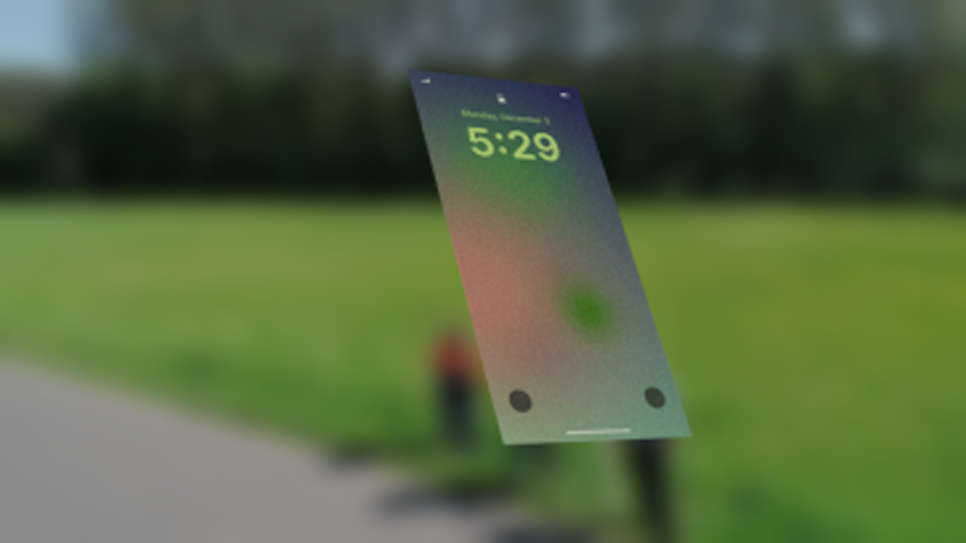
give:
5.29
